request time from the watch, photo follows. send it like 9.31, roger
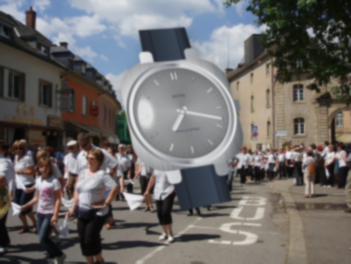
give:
7.18
